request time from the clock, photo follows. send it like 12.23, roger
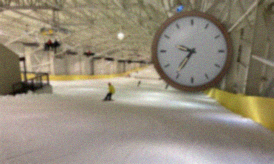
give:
9.36
